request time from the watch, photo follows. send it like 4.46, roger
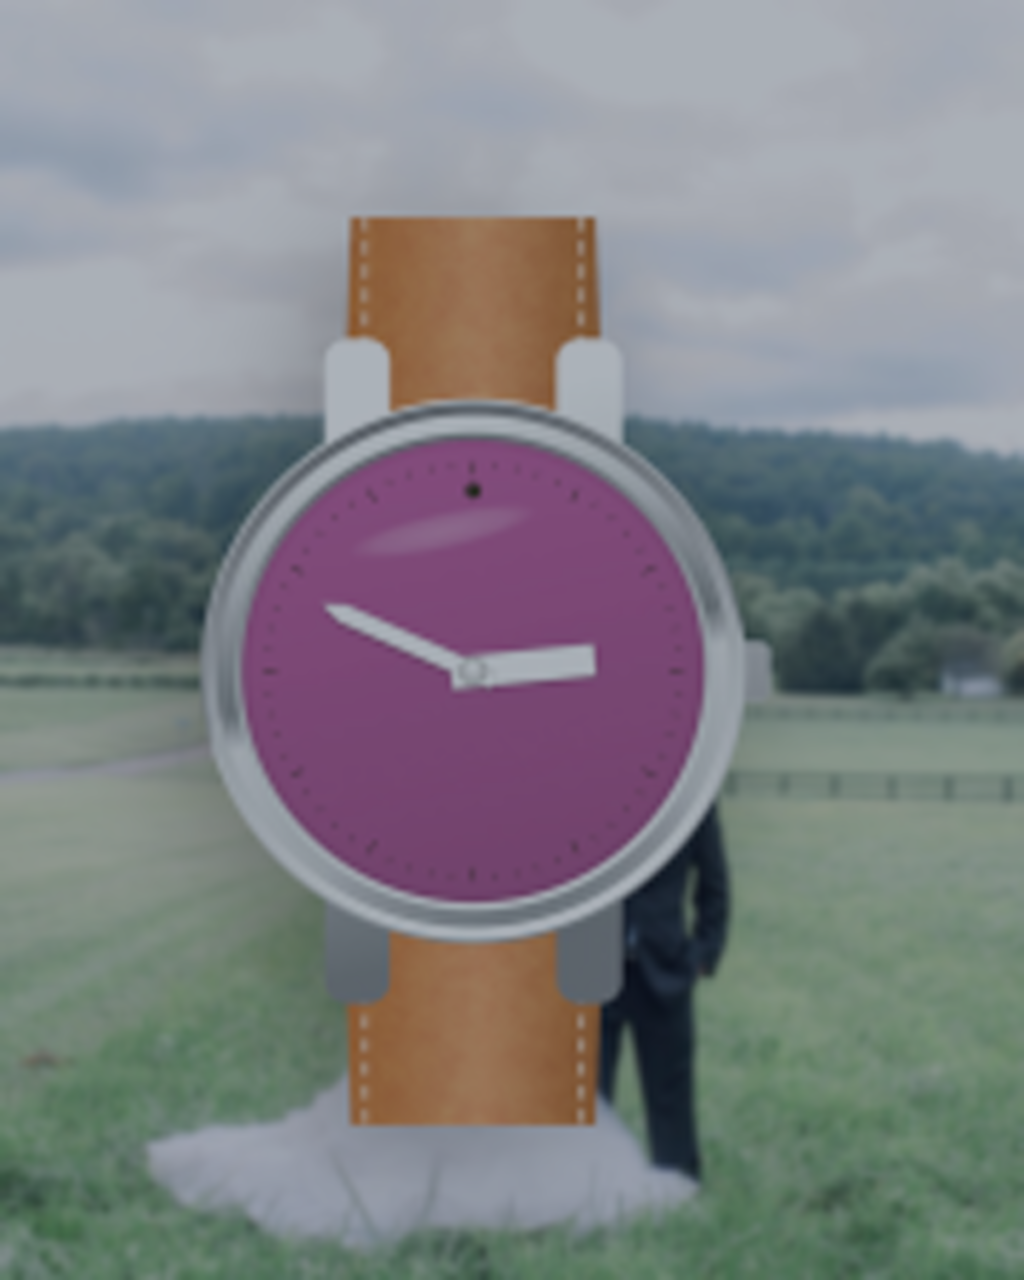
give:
2.49
